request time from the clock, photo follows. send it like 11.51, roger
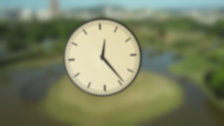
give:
12.24
